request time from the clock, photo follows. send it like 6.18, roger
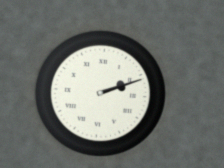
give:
2.11
